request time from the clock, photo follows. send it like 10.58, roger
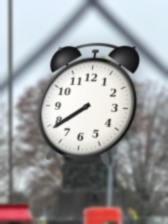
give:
7.39
